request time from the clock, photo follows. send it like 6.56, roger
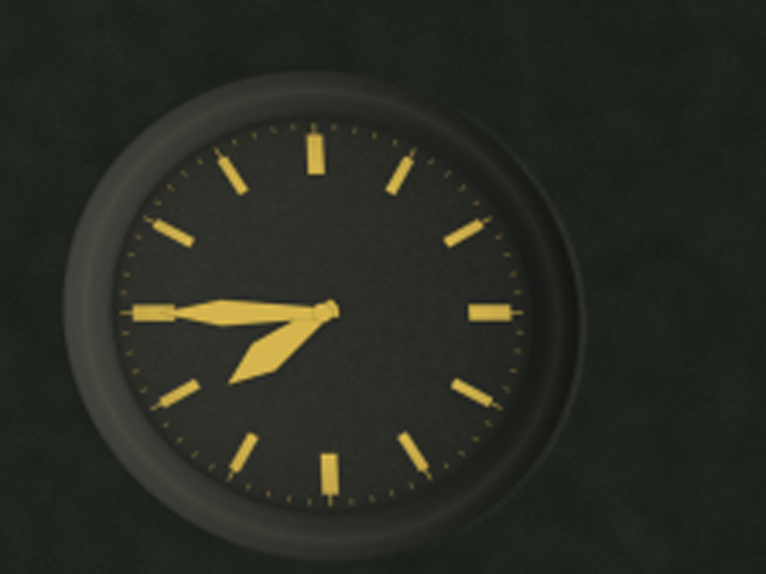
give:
7.45
